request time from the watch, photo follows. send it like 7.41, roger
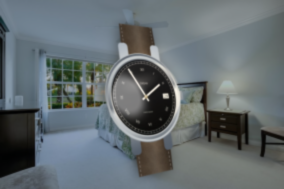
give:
1.55
